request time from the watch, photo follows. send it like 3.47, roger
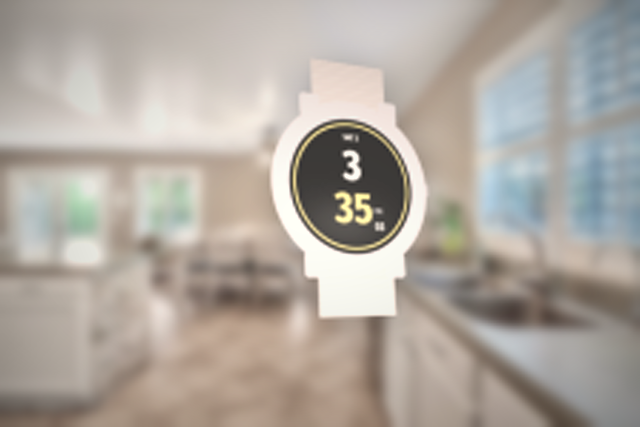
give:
3.35
